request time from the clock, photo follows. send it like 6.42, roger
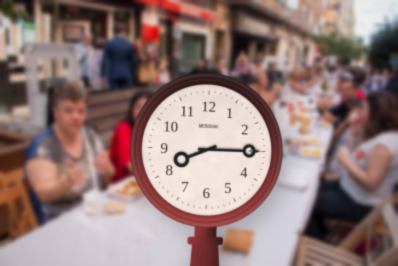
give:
8.15
